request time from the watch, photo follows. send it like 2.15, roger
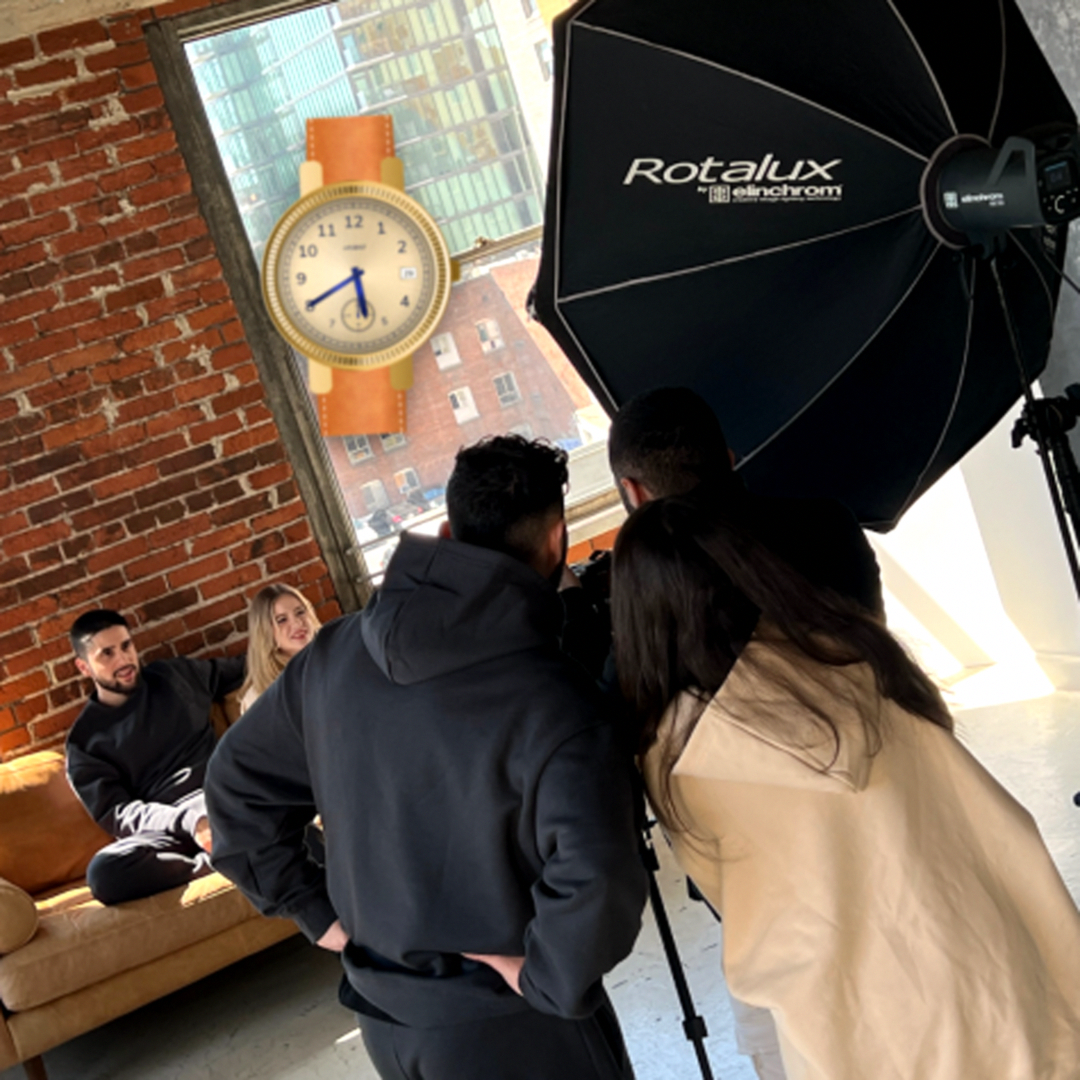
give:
5.40
